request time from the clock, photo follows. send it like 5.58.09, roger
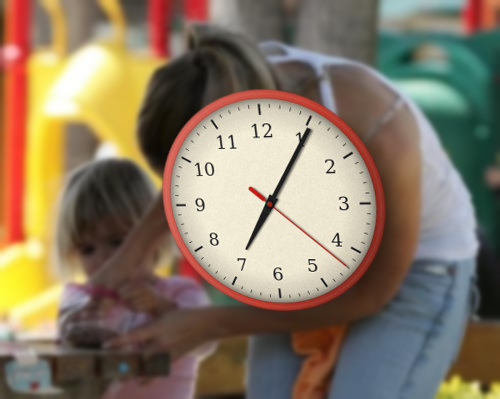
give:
7.05.22
